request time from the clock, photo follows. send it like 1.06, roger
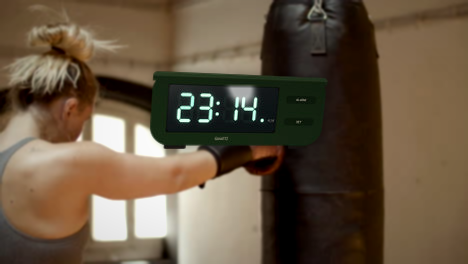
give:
23.14
